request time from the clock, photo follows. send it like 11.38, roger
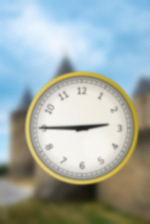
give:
2.45
